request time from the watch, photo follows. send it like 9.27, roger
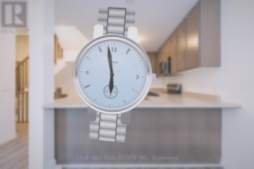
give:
5.58
